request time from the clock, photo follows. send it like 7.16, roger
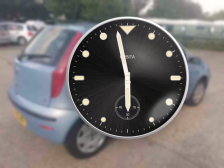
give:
5.58
